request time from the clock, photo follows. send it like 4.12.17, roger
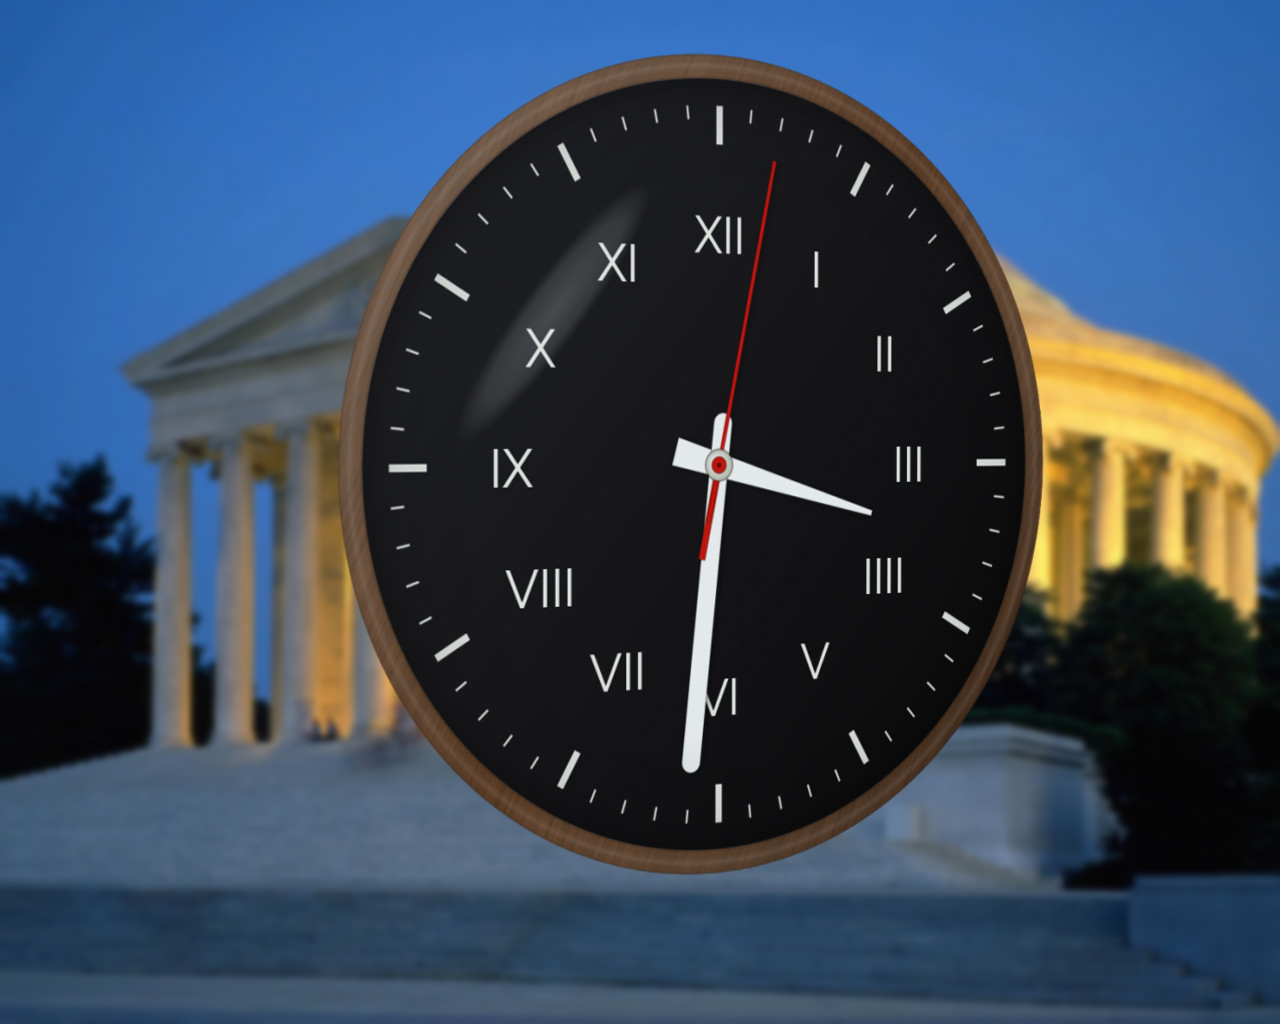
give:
3.31.02
